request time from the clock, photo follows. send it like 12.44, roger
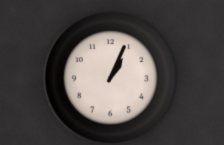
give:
1.04
